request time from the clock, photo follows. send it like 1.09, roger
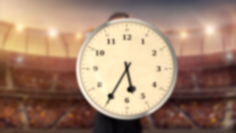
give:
5.35
